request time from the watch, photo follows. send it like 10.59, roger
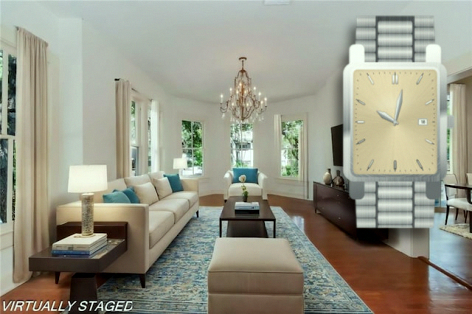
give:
10.02
